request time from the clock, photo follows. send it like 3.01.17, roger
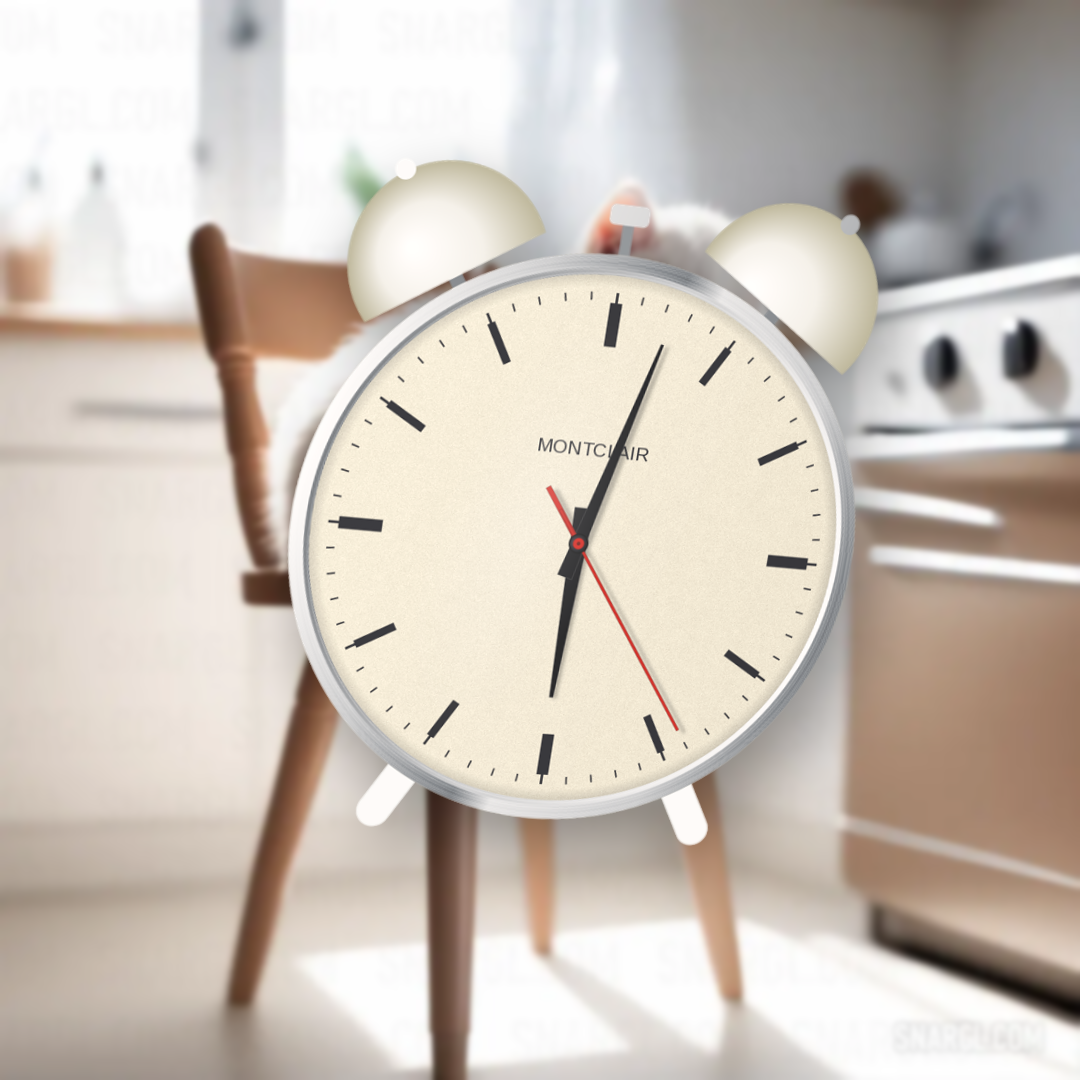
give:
6.02.24
